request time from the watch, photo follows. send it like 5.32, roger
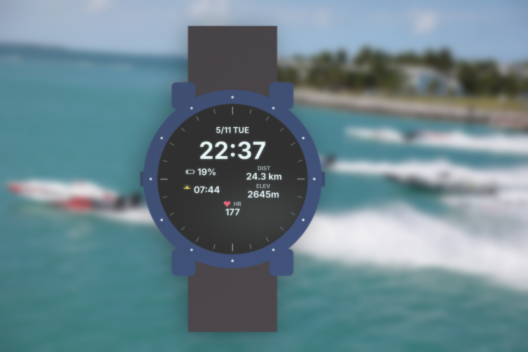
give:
22.37
